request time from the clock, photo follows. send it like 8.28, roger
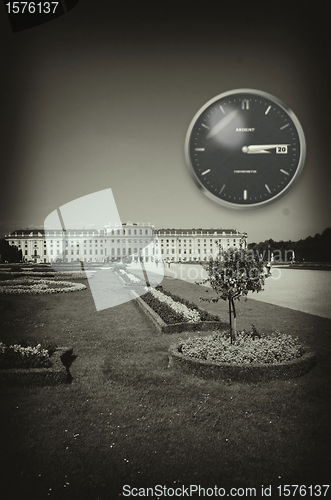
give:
3.14
